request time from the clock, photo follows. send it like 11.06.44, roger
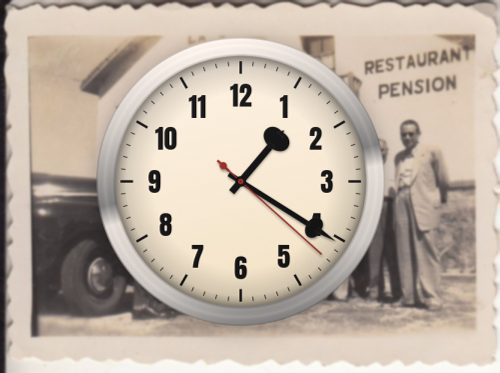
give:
1.20.22
